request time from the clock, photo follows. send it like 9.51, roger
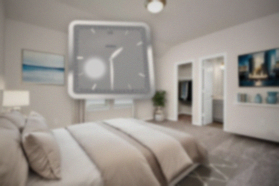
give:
1.30
